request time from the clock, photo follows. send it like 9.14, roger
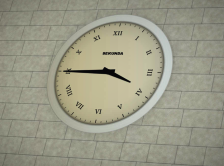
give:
3.45
